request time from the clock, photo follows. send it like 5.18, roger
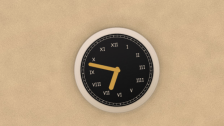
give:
6.48
